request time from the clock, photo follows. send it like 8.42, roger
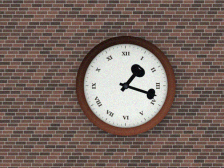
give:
1.18
